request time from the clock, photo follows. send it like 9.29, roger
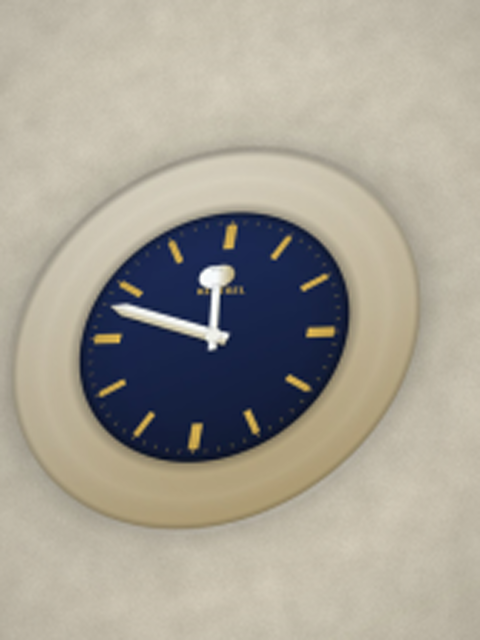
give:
11.48
